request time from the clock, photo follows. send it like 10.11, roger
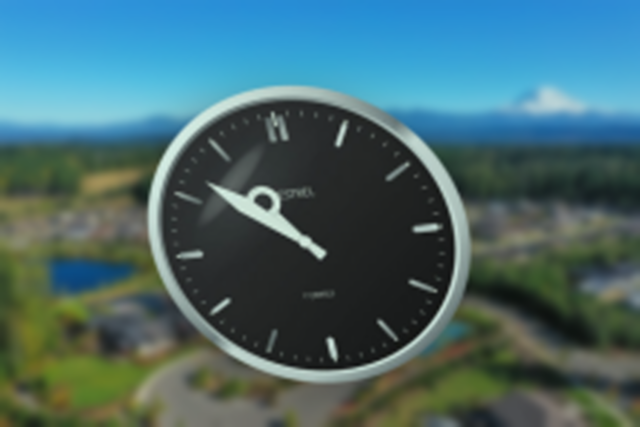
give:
10.52
